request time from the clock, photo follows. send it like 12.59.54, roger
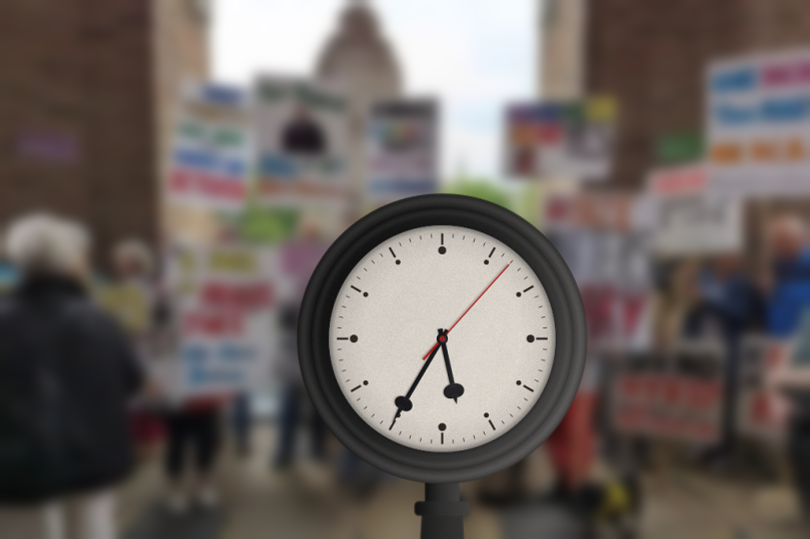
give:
5.35.07
